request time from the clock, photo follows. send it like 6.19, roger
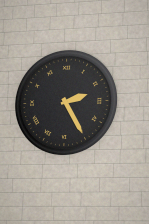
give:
2.25
